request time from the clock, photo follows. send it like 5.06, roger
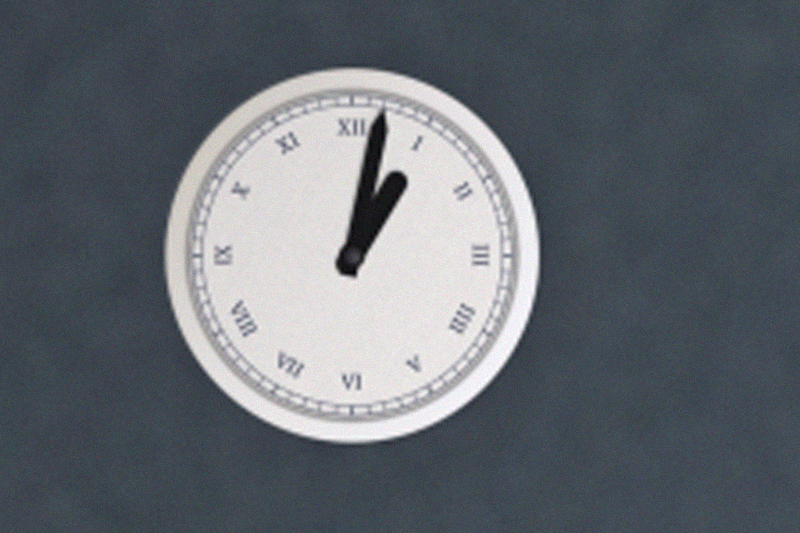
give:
1.02
